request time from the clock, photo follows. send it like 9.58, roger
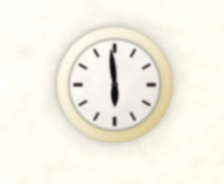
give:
5.59
